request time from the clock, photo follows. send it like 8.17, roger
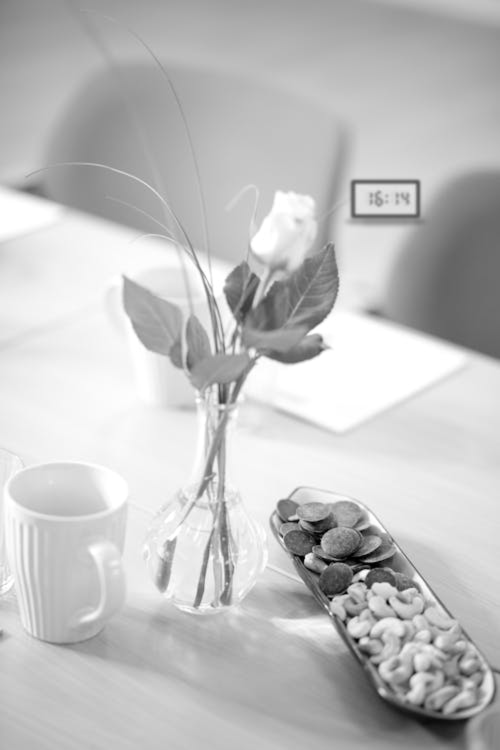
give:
16.14
